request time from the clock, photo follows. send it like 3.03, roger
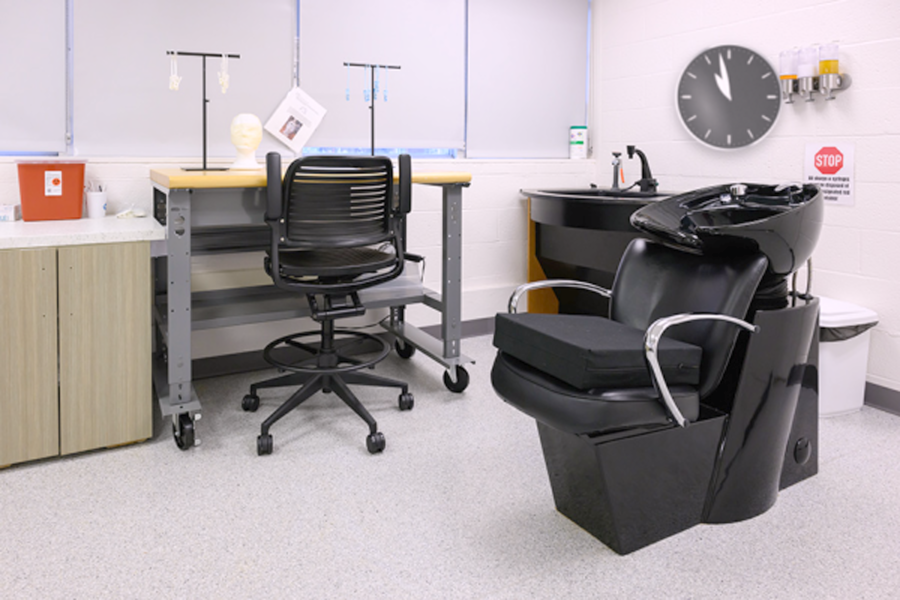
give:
10.58
